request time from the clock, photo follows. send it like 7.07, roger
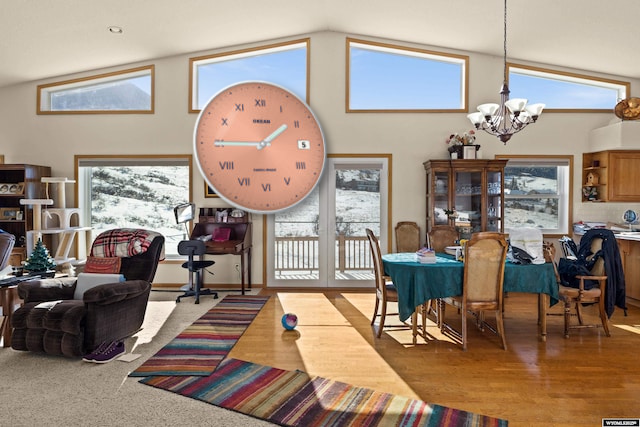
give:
1.45
